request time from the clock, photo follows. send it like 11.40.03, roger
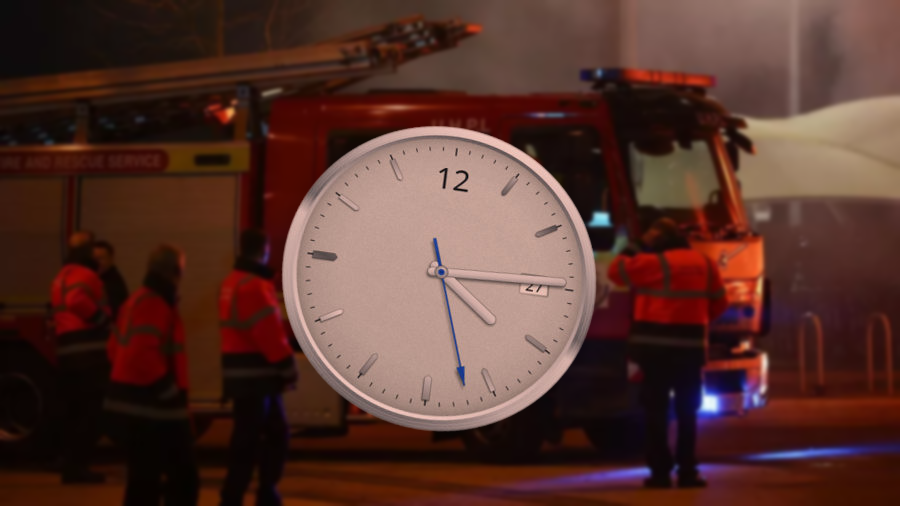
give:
4.14.27
